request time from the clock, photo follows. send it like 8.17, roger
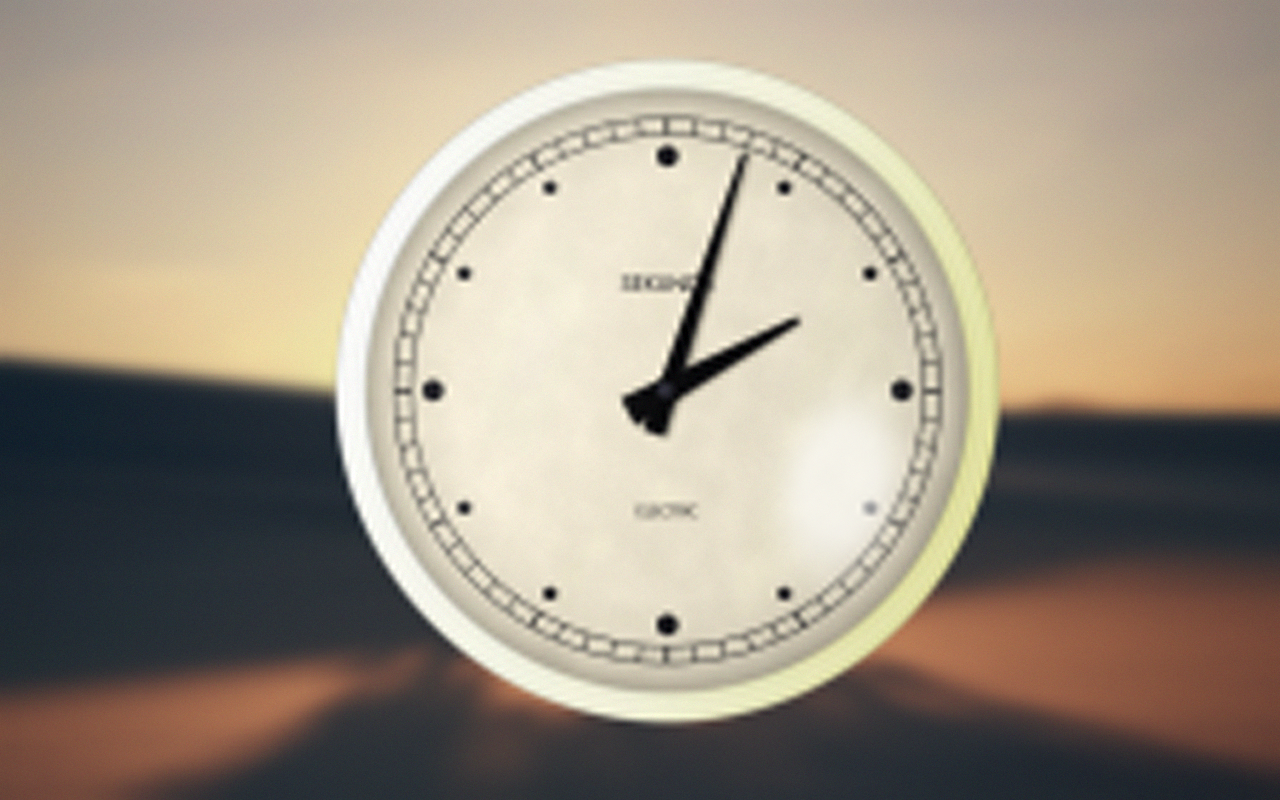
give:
2.03
